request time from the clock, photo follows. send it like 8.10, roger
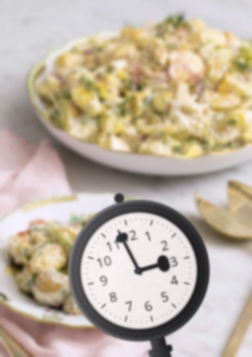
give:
2.58
